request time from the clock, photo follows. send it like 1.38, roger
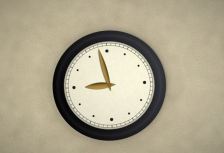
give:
8.58
